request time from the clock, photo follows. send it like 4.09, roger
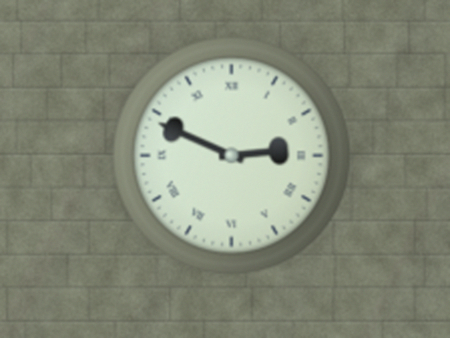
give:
2.49
